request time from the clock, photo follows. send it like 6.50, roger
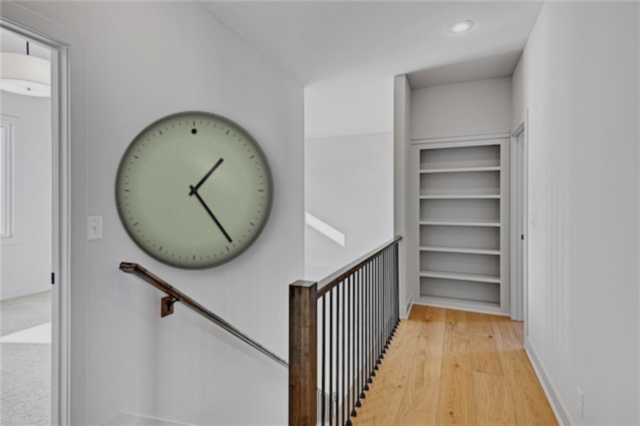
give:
1.24
